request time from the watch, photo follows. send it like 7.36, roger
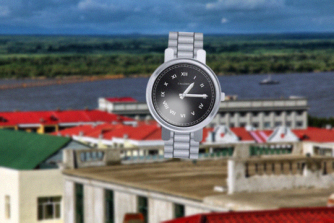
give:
1.15
